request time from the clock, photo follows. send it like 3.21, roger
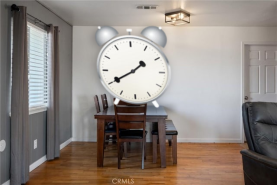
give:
1.40
